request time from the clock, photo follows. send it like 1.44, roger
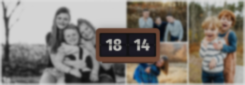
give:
18.14
